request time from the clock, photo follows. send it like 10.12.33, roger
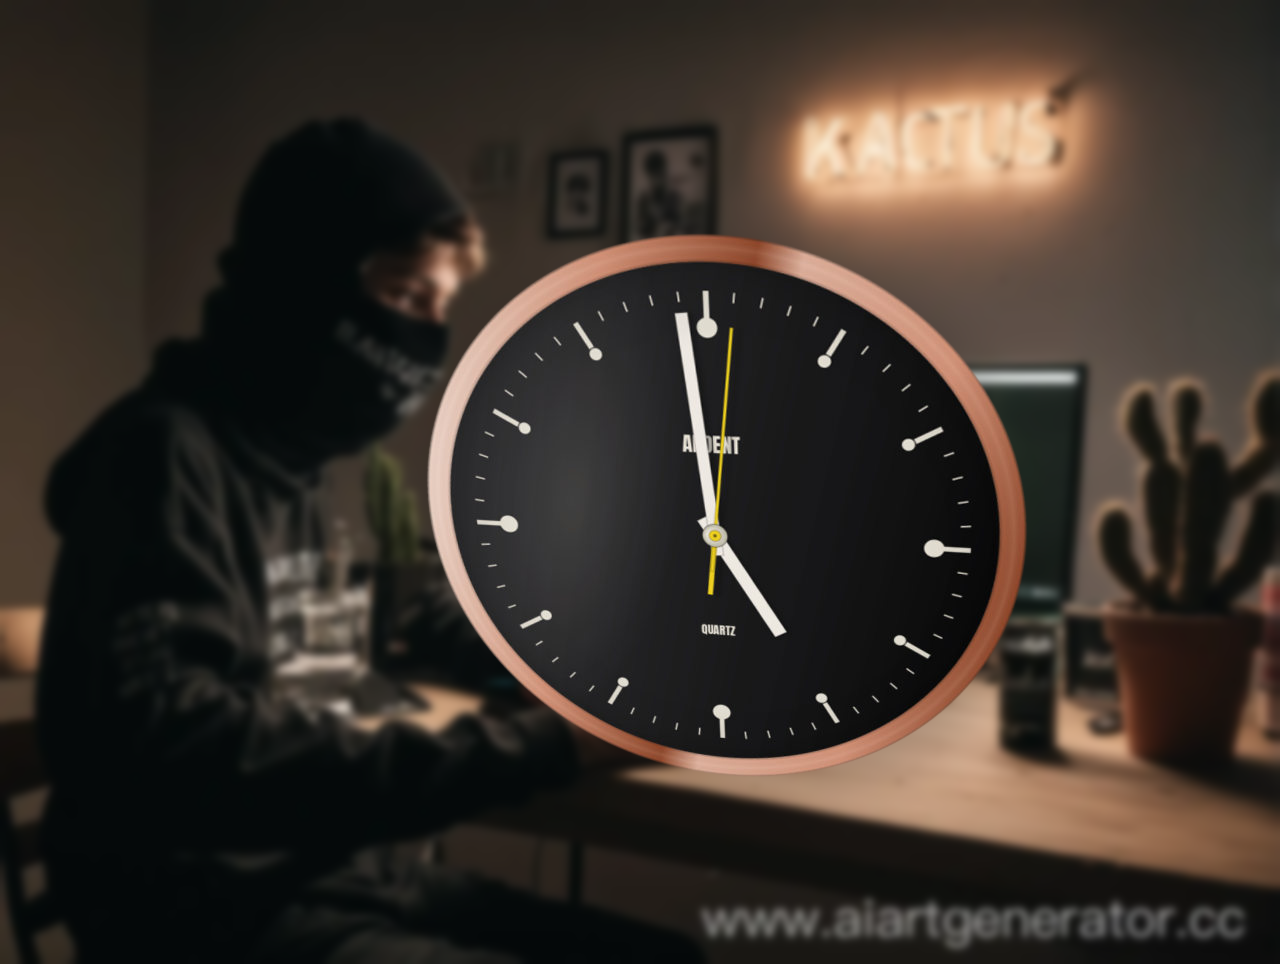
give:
4.59.01
